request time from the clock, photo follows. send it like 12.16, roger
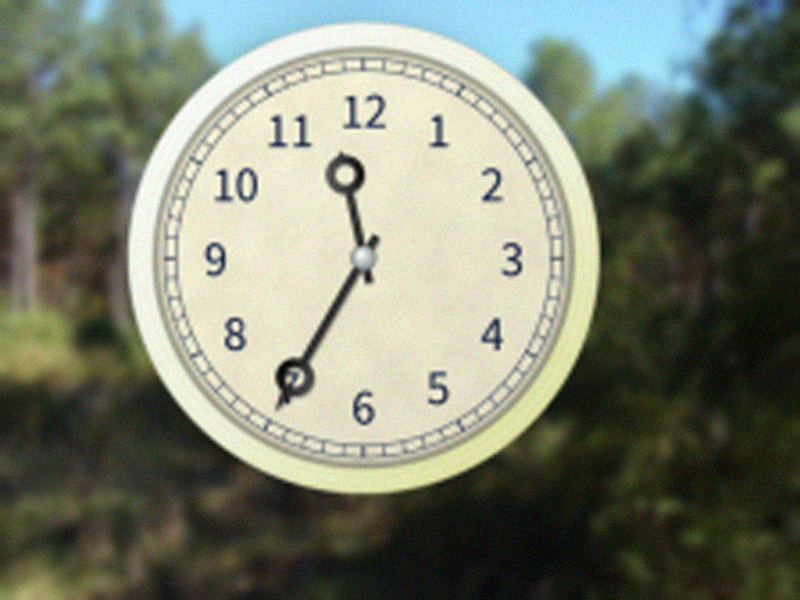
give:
11.35
